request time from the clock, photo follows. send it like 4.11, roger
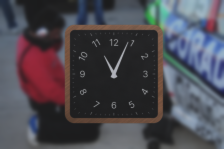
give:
11.04
